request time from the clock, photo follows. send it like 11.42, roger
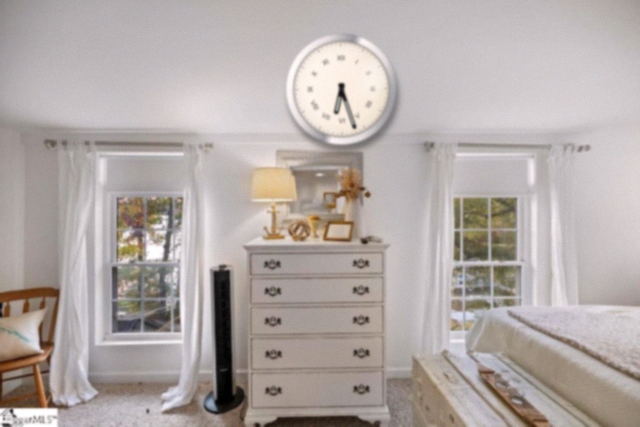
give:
6.27
